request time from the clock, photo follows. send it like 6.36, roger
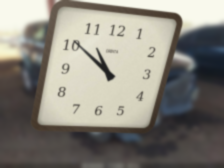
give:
10.51
